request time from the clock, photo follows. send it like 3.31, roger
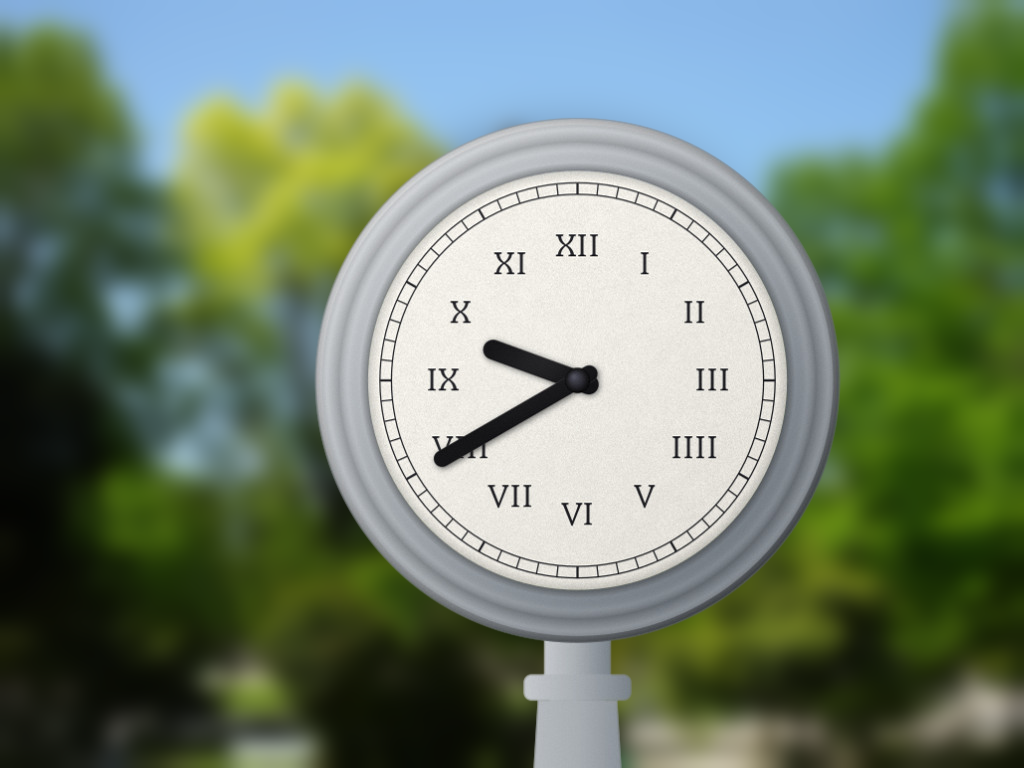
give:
9.40
